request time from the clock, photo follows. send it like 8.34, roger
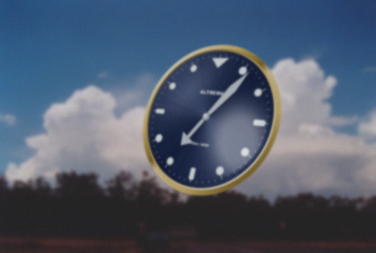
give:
7.06
